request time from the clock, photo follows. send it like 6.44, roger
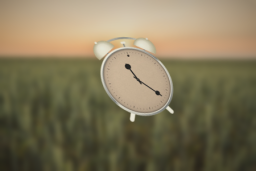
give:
11.23
